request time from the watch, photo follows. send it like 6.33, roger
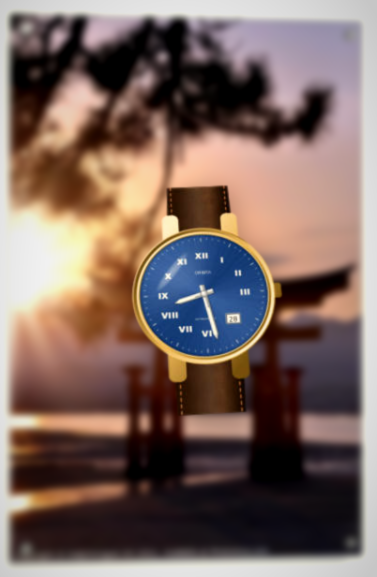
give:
8.28
